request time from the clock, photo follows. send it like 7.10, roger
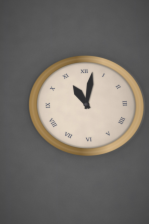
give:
11.02
